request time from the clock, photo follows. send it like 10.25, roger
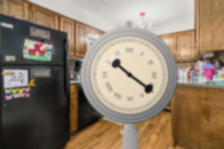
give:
10.21
